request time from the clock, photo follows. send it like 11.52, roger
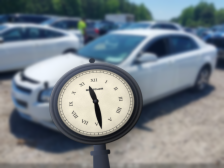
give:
11.29
